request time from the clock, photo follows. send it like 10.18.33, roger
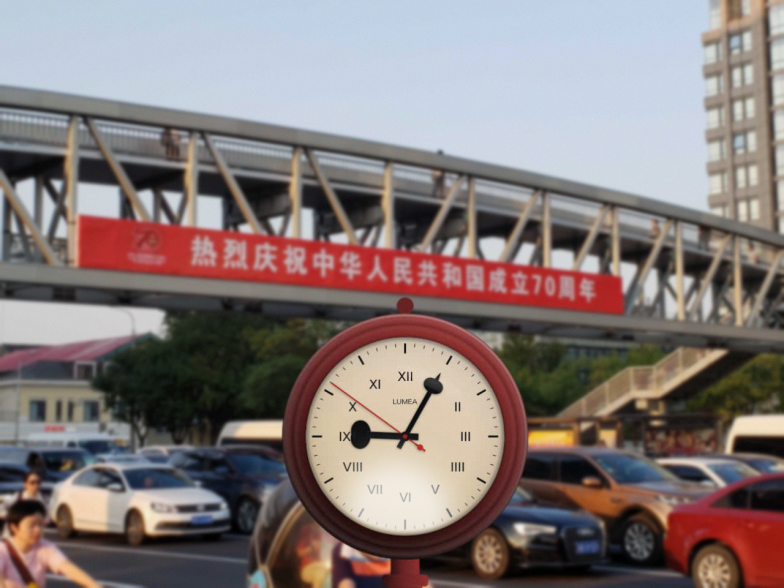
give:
9.04.51
